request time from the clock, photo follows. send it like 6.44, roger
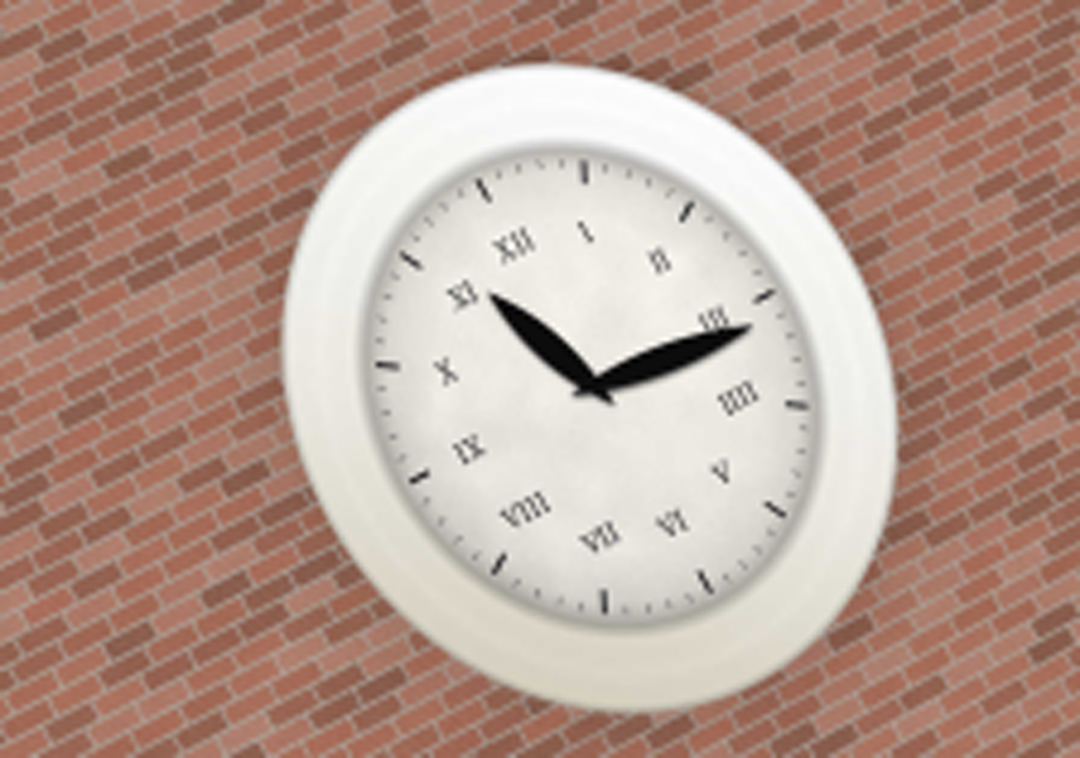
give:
11.16
